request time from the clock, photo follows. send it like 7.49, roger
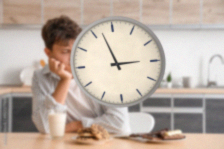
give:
2.57
